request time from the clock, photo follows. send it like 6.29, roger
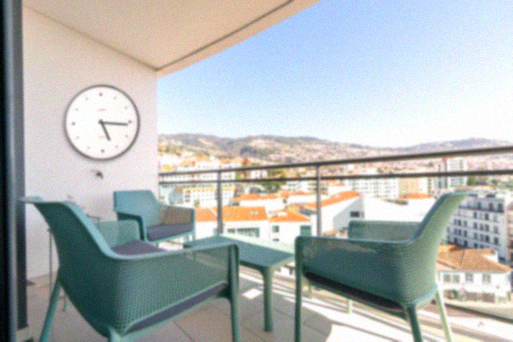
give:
5.16
